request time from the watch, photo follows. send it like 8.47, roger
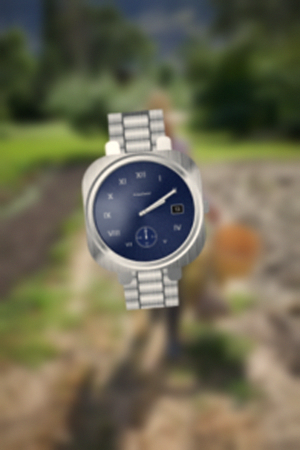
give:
2.10
